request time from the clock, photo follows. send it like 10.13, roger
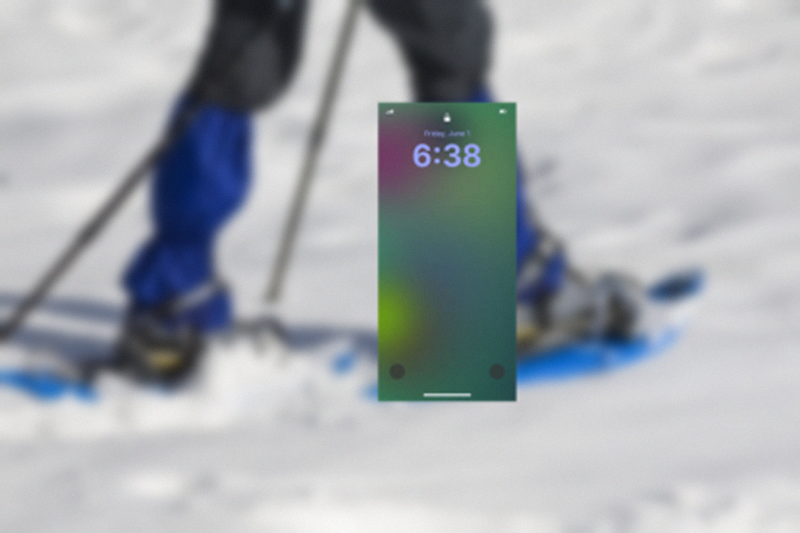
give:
6.38
